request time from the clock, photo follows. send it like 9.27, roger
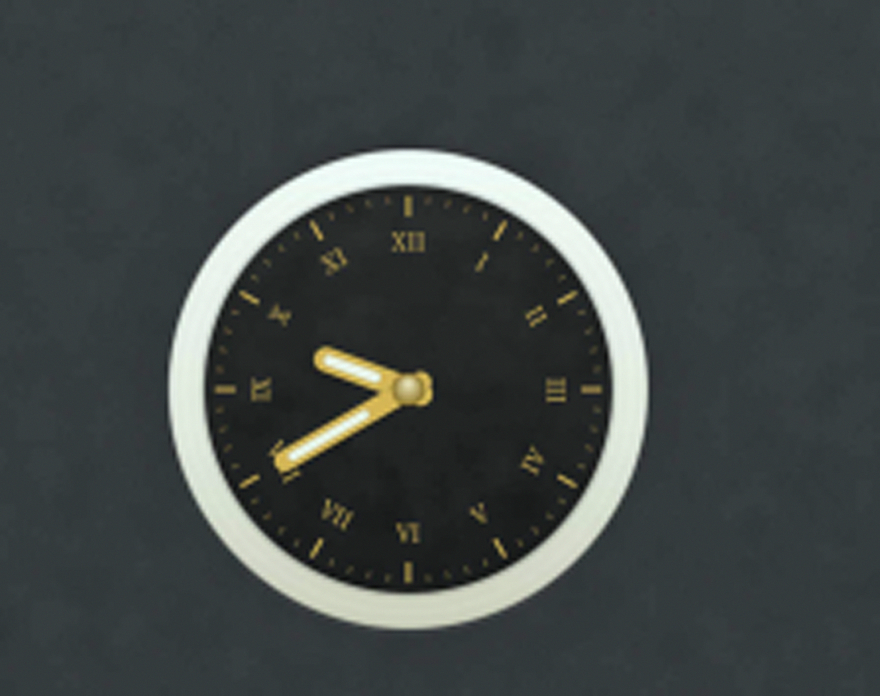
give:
9.40
